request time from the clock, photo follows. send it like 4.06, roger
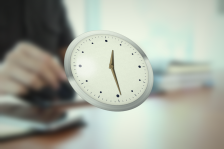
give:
12.29
